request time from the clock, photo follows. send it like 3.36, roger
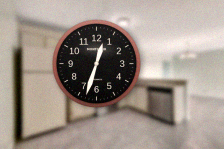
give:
12.33
